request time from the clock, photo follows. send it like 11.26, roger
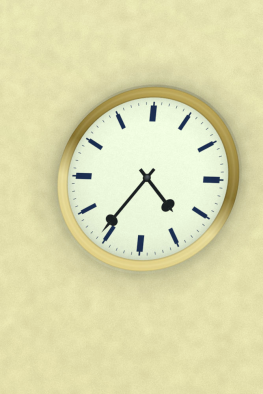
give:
4.36
